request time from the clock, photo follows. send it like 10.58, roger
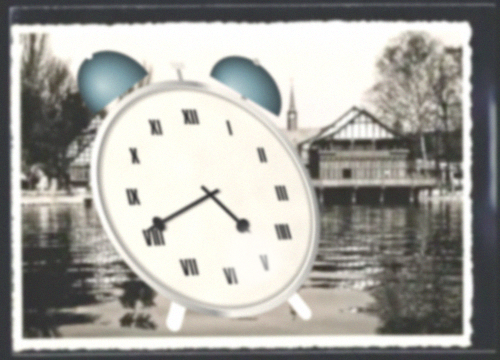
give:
4.41
